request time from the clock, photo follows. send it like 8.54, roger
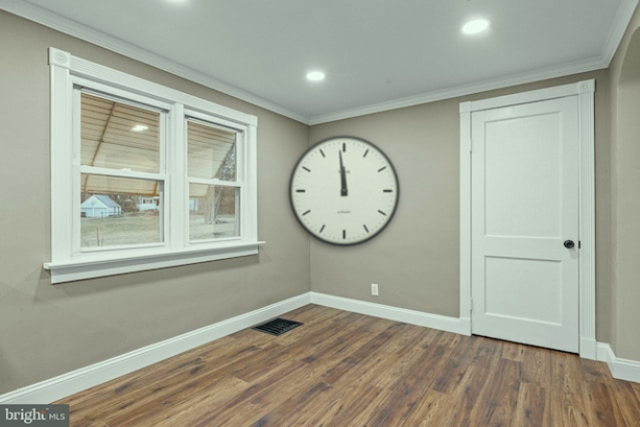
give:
11.59
